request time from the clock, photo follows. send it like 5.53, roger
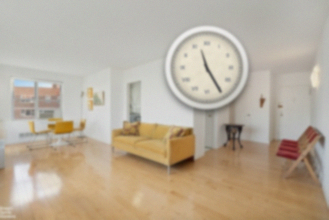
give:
11.25
